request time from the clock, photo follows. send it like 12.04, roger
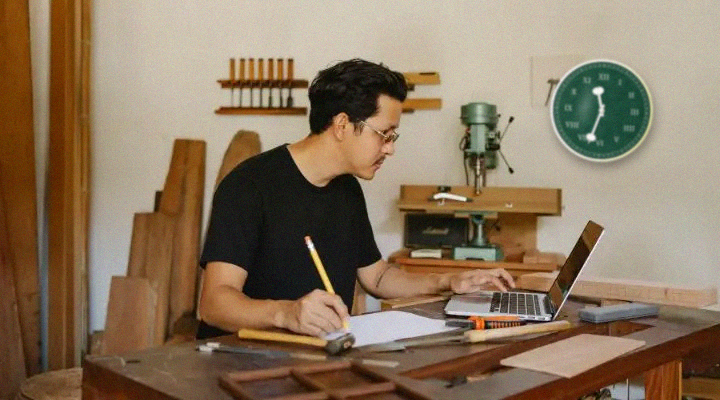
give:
11.33
